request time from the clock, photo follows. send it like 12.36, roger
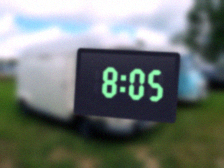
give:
8.05
